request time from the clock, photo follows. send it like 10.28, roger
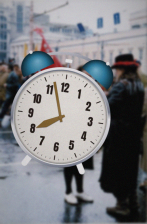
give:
7.57
